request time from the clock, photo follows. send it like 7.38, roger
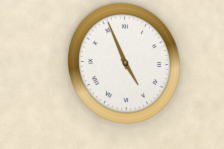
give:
4.56
